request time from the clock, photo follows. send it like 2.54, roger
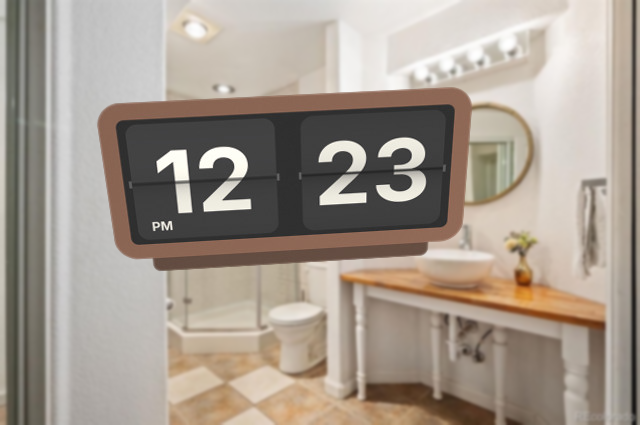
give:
12.23
